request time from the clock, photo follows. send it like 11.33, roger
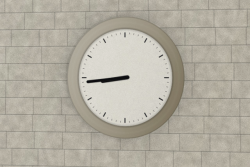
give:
8.44
